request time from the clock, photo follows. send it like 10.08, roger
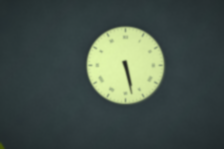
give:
5.28
